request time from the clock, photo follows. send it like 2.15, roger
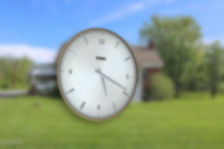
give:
5.19
